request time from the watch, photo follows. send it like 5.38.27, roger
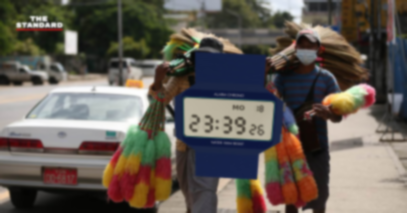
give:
23.39.26
